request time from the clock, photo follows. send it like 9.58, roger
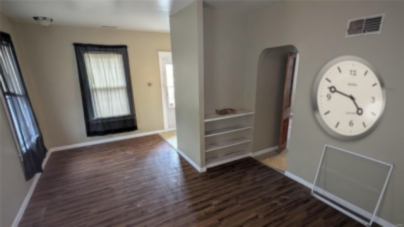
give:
4.48
